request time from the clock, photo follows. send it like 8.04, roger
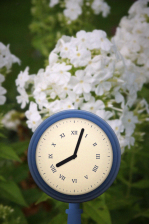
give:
8.03
